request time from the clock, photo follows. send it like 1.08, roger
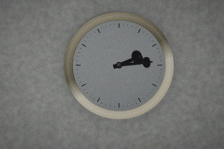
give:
2.14
